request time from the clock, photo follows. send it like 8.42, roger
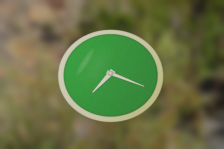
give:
7.19
